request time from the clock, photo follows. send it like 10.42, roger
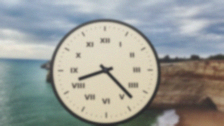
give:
8.23
